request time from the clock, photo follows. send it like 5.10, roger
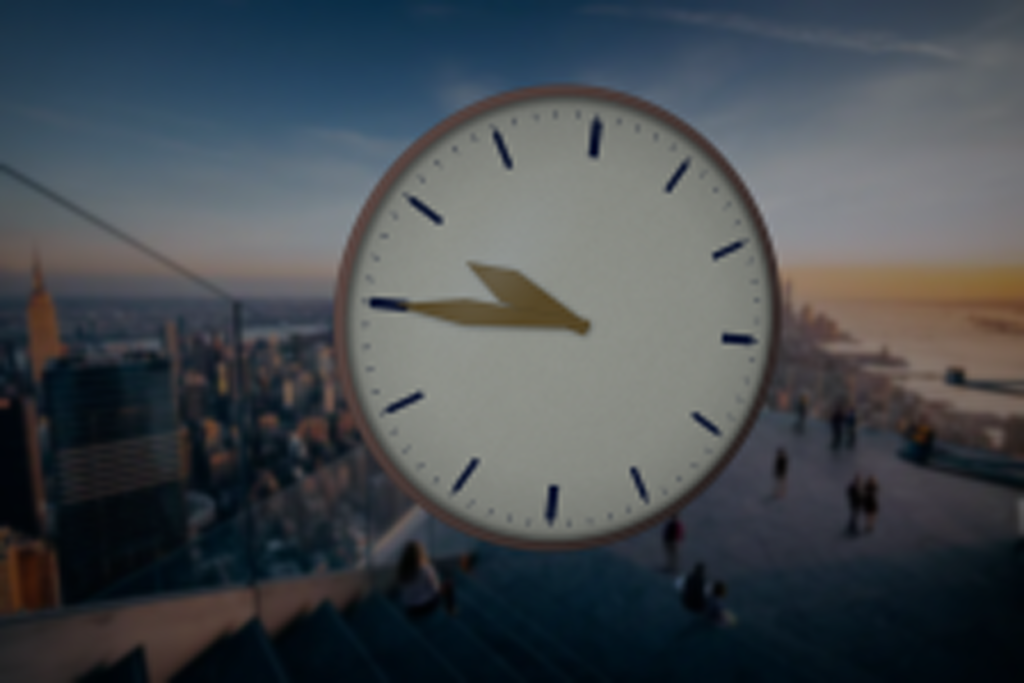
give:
9.45
